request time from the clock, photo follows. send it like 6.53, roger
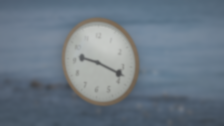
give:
9.18
